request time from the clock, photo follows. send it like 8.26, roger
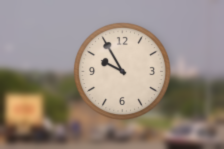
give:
9.55
